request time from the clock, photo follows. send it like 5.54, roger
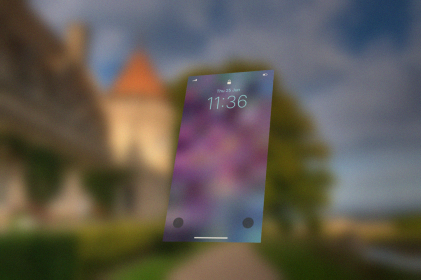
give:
11.36
